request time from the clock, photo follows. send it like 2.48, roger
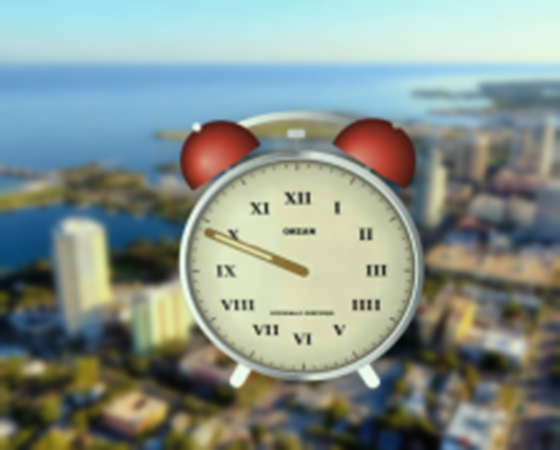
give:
9.49
